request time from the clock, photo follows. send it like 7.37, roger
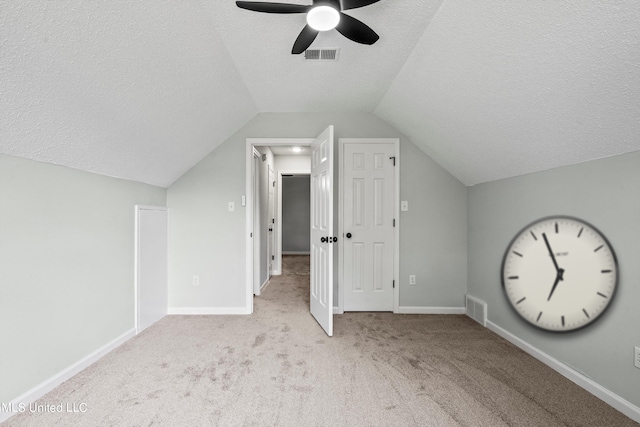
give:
6.57
